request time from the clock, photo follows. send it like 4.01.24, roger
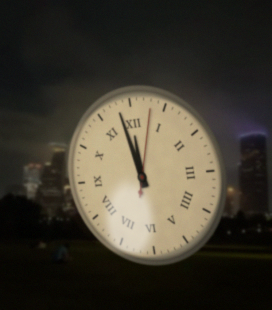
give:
11.58.03
